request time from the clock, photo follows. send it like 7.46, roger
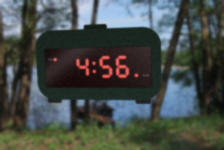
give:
4.56
